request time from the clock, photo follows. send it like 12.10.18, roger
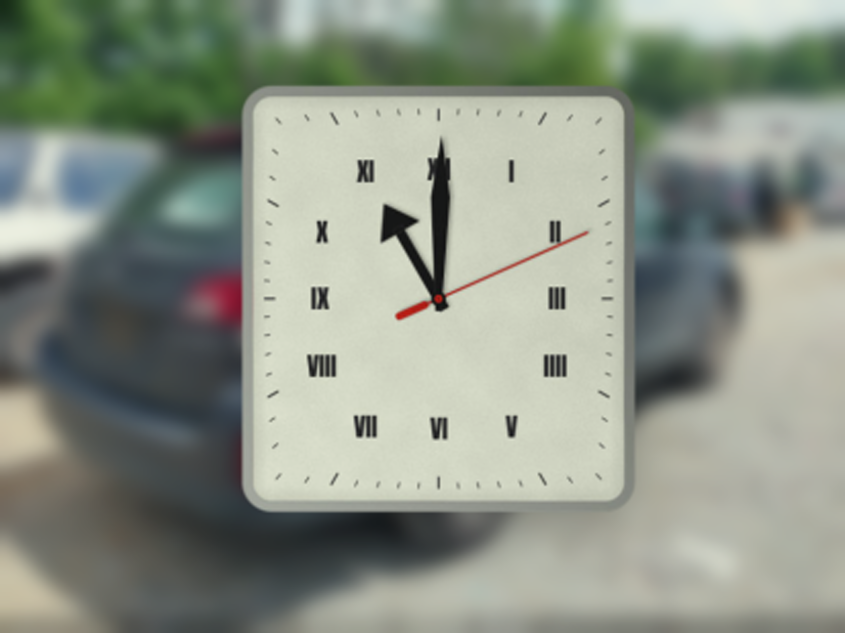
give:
11.00.11
